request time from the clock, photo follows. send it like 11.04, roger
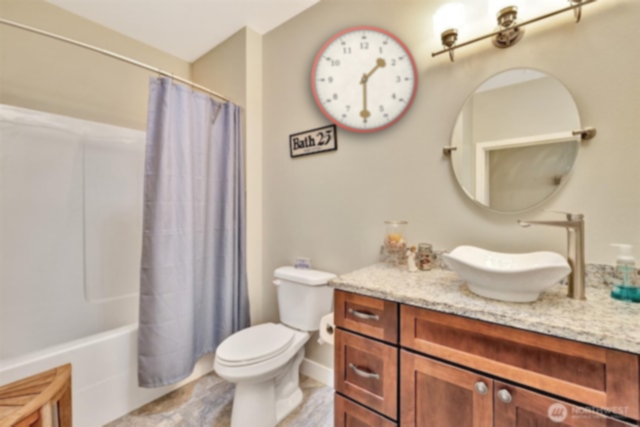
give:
1.30
